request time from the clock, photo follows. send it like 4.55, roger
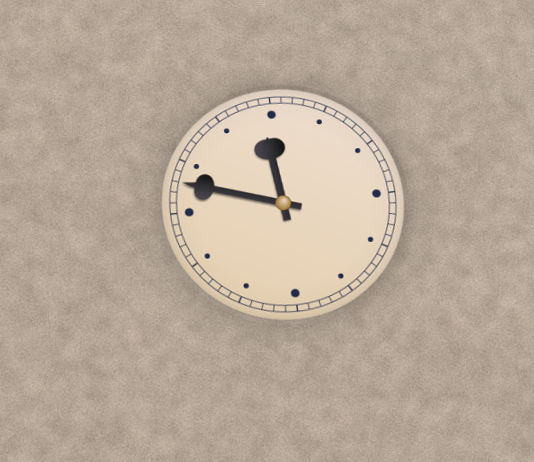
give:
11.48
